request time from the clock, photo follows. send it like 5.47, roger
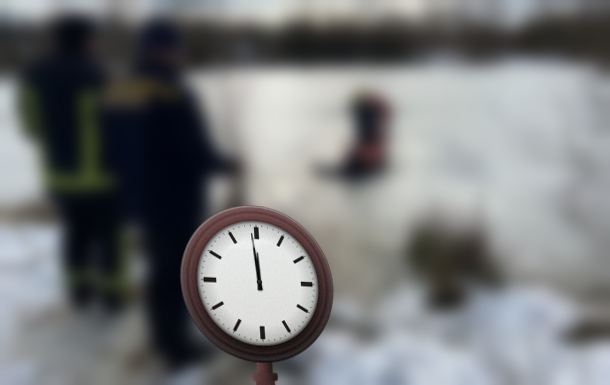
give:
11.59
